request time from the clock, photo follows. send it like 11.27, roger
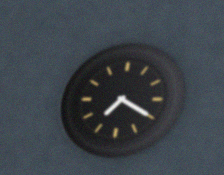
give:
7.20
